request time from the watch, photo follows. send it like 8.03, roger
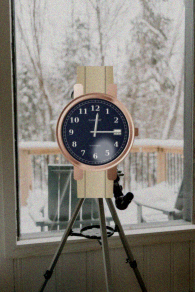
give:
12.15
